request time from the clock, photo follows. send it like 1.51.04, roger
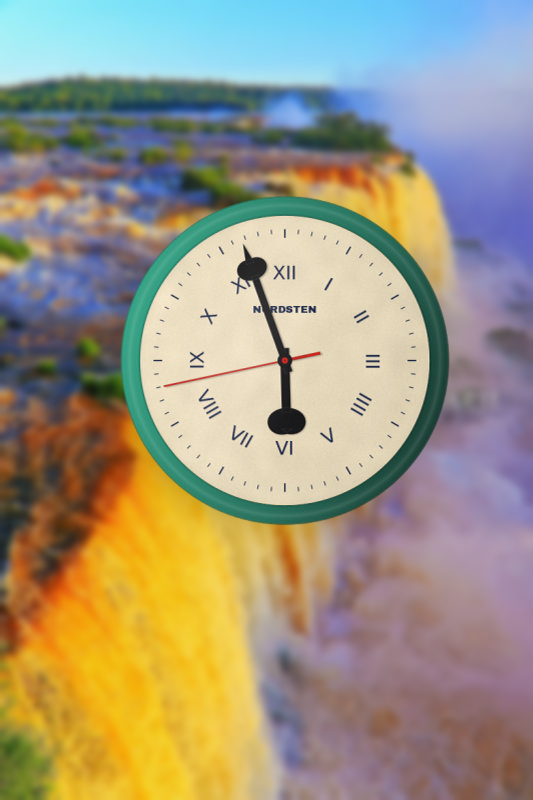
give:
5.56.43
